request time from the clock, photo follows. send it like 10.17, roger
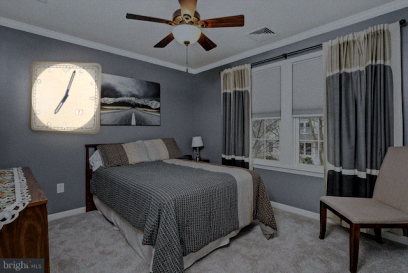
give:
7.03
